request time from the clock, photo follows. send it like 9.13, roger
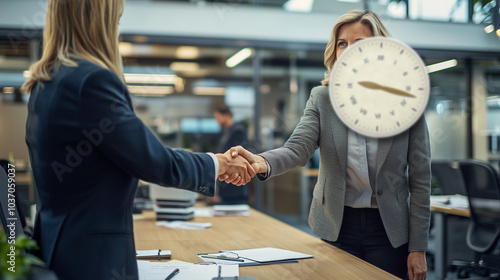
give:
9.17
